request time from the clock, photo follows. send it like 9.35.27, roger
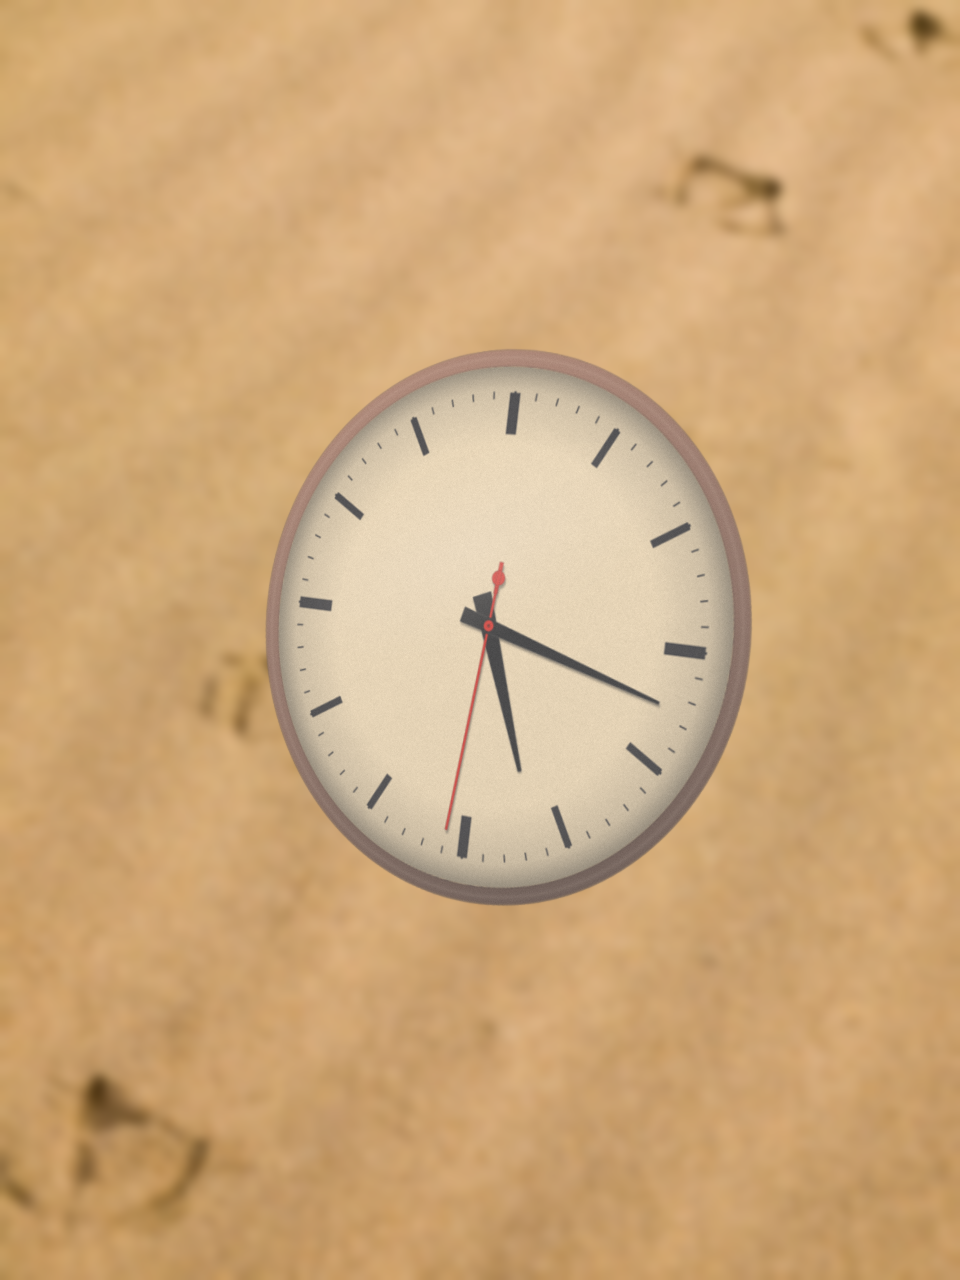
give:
5.17.31
